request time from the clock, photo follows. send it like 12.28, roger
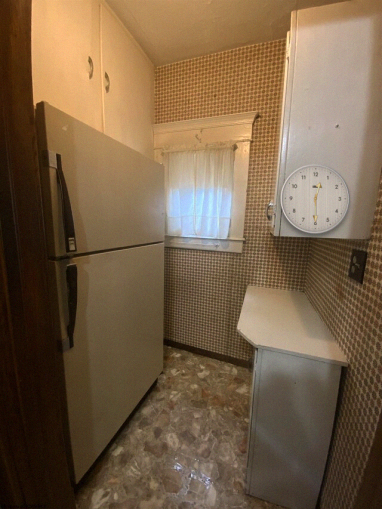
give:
12.30
